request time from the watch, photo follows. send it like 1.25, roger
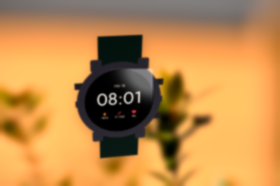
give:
8.01
